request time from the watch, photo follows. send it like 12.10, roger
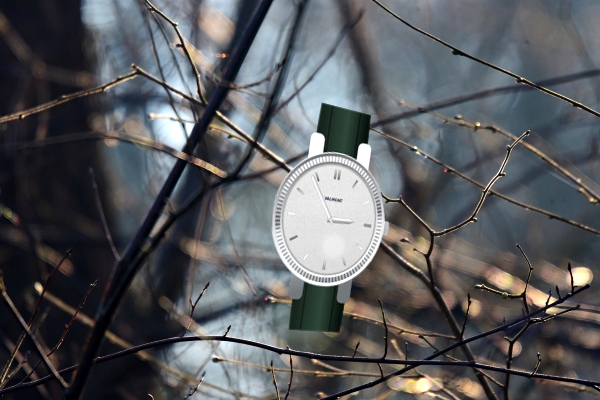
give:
2.54
